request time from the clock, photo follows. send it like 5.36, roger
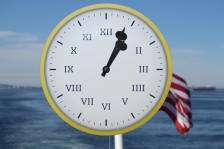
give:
1.04
